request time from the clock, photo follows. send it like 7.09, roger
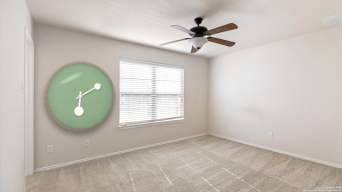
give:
6.10
